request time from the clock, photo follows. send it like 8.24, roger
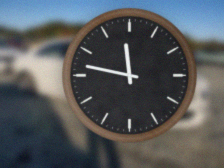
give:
11.47
